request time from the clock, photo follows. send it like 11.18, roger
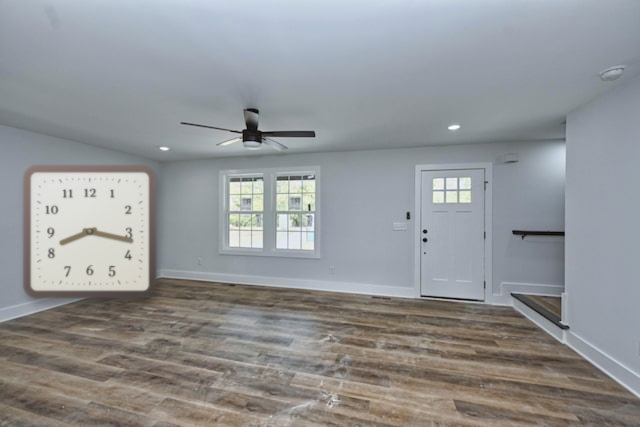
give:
8.17
